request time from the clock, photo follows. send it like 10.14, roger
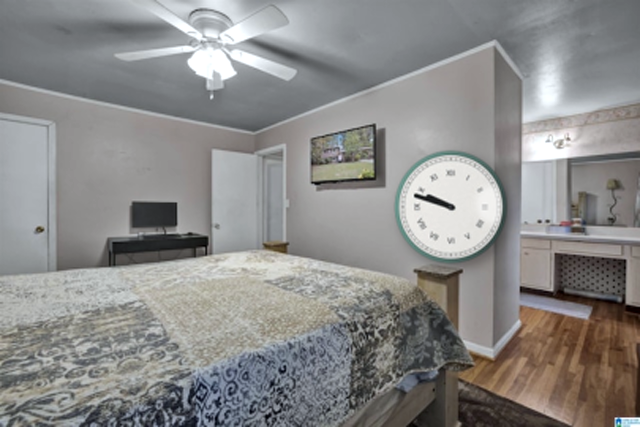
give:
9.48
